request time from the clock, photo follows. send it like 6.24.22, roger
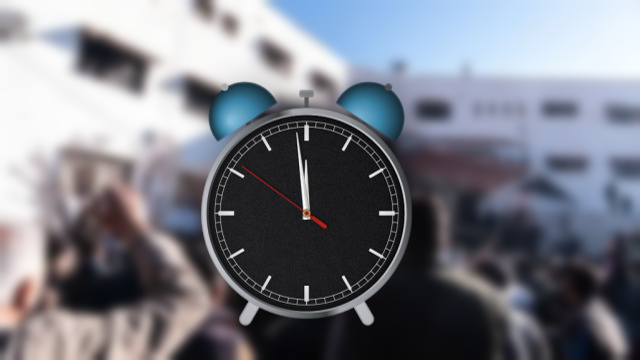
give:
11.58.51
